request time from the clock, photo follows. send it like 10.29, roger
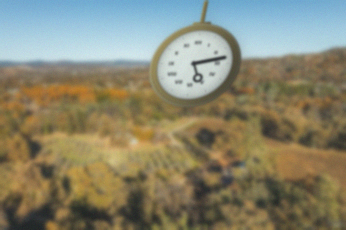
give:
5.13
